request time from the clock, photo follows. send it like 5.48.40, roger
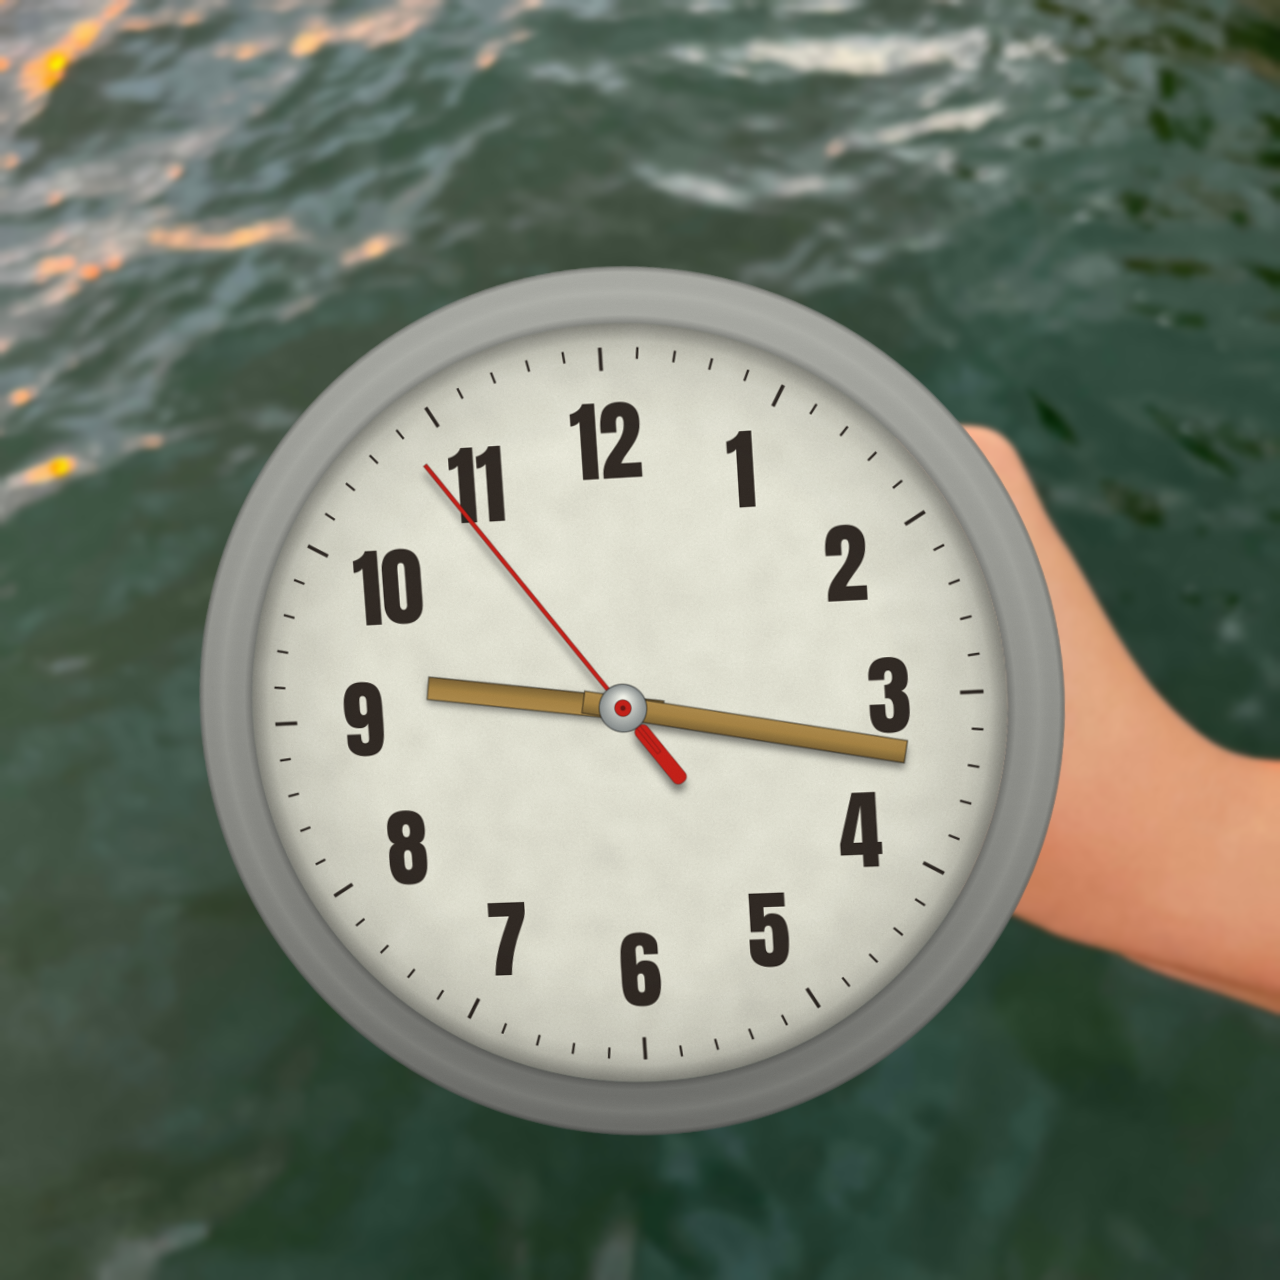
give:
9.16.54
